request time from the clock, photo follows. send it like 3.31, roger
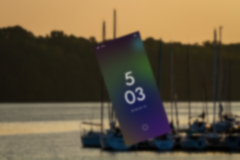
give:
5.03
